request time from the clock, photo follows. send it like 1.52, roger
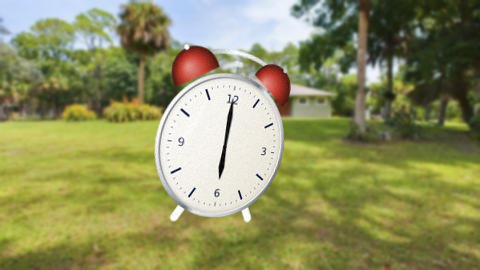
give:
6.00
